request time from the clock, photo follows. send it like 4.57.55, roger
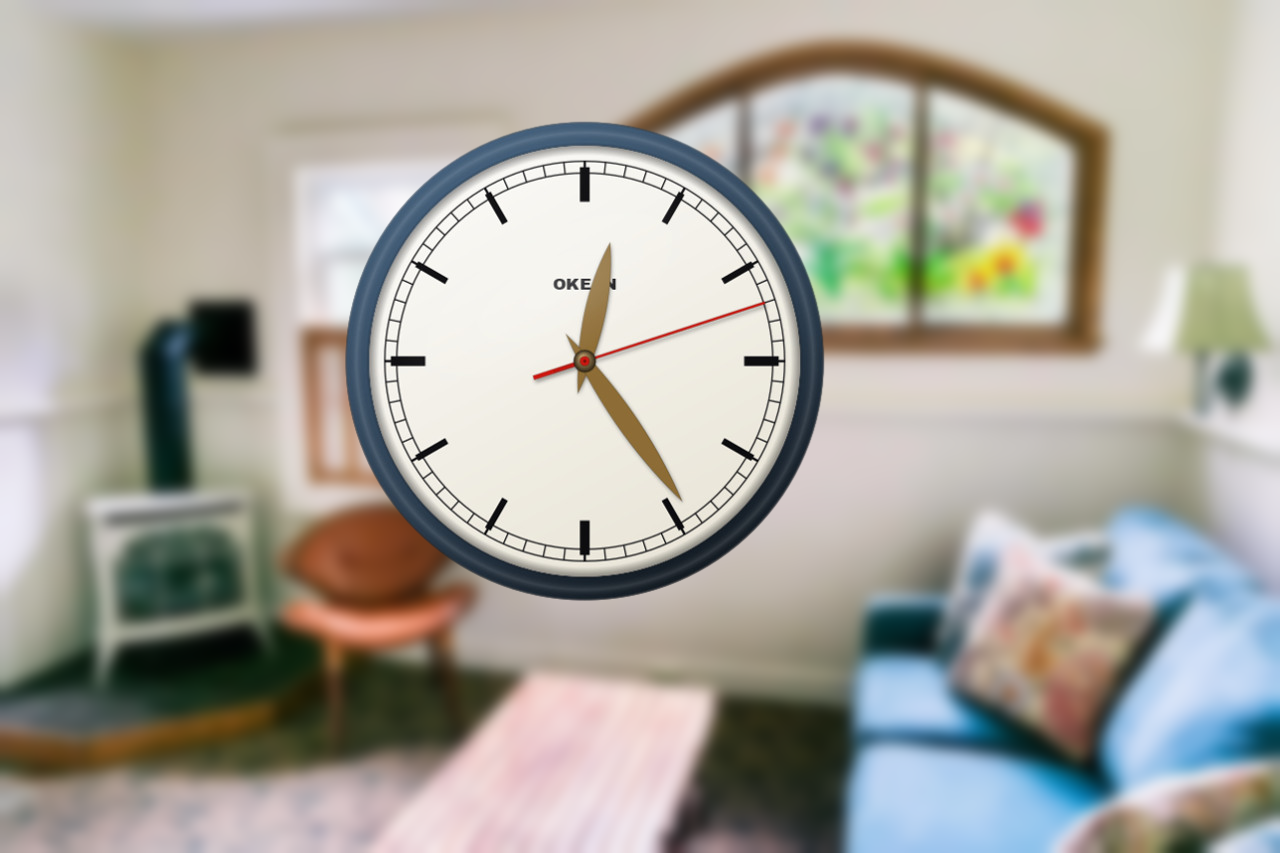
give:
12.24.12
